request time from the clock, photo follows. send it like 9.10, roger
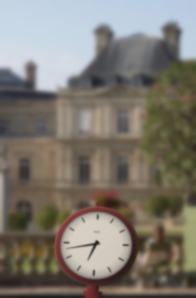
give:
6.43
